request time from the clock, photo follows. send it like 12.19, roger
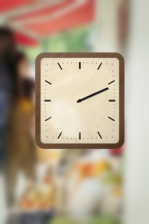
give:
2.11
